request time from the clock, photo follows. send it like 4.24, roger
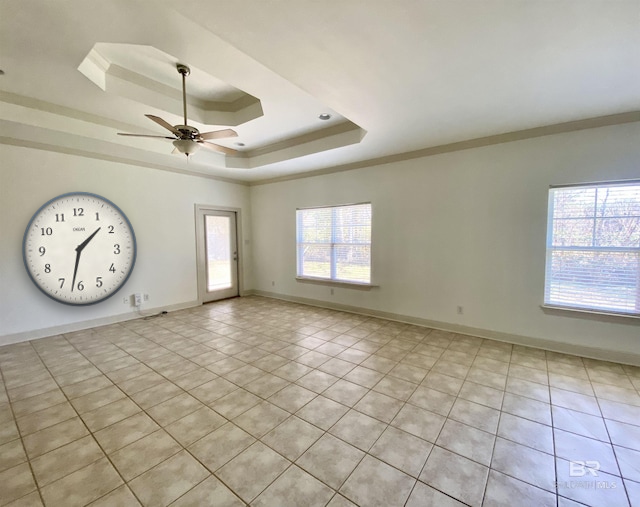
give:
1.32
